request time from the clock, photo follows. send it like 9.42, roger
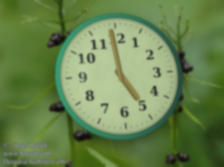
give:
4.59
